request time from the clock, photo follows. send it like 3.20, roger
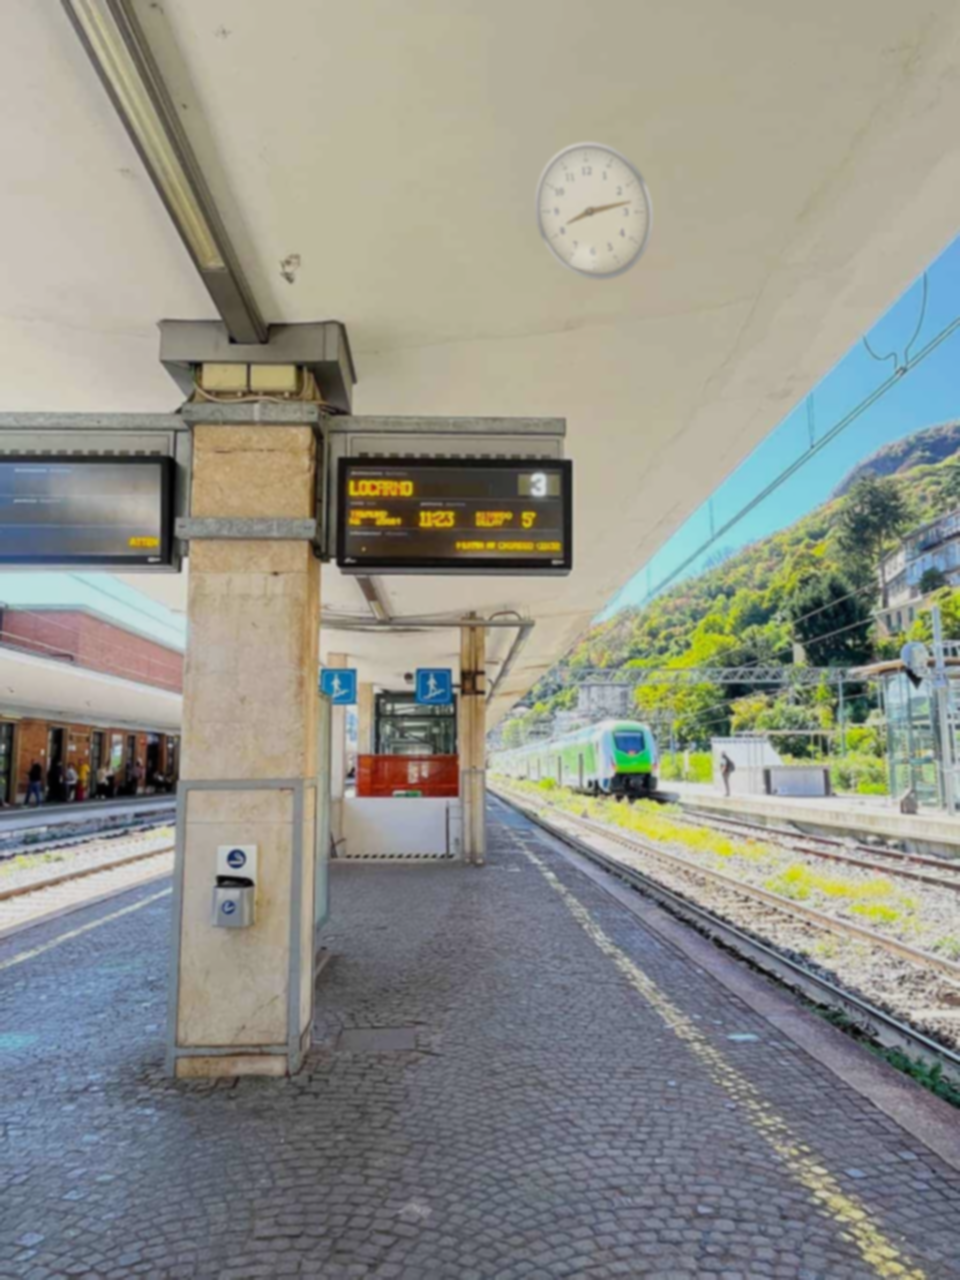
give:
8.13
